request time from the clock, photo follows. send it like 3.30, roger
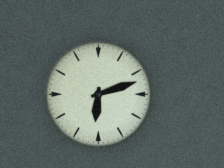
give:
6.12
